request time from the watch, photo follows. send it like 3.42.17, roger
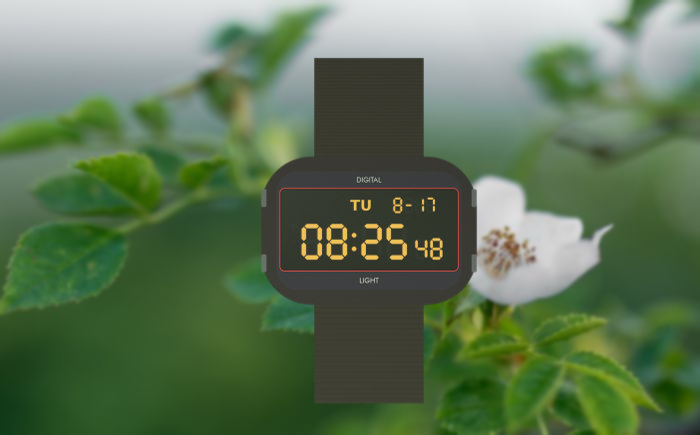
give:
8.25.48
